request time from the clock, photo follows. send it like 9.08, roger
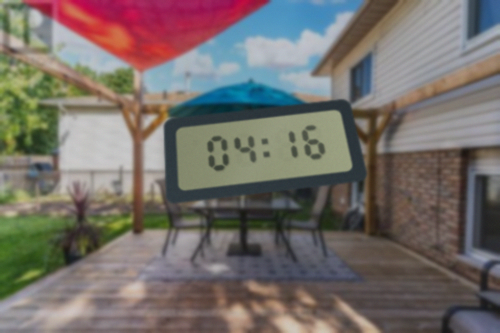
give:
4.16
